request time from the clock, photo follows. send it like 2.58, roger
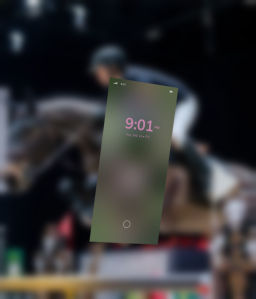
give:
9.01
